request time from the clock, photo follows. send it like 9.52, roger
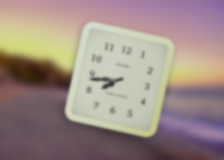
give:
7.43
